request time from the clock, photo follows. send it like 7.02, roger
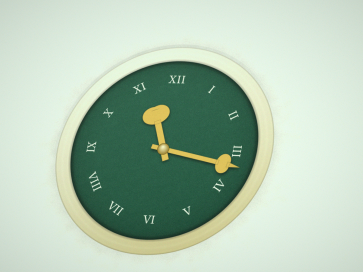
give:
11.17
